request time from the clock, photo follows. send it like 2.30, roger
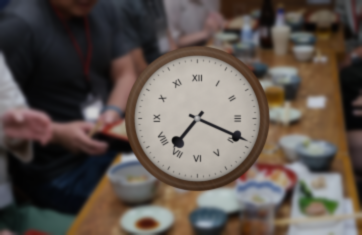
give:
7.19
